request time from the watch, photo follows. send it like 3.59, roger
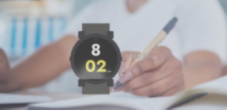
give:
8.02
